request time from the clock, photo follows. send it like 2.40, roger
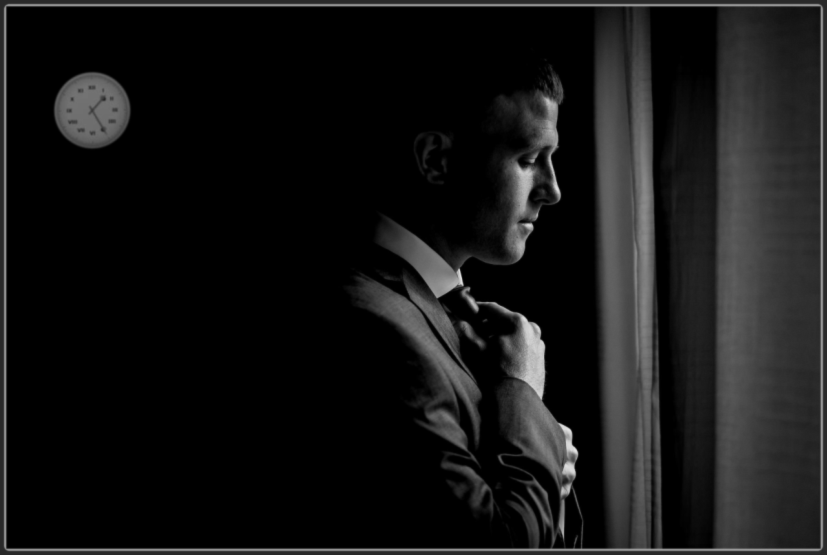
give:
1.25
